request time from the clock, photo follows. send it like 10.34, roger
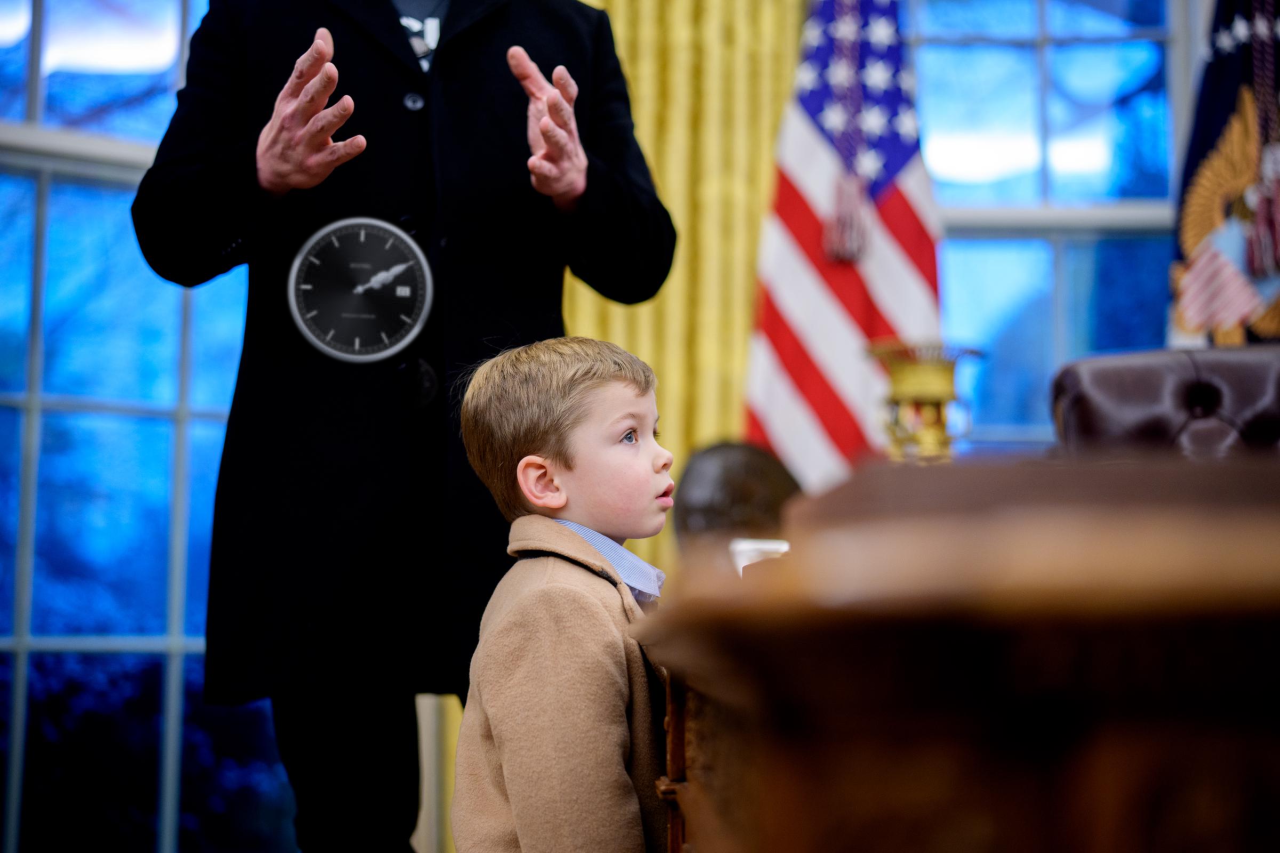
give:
2.10
